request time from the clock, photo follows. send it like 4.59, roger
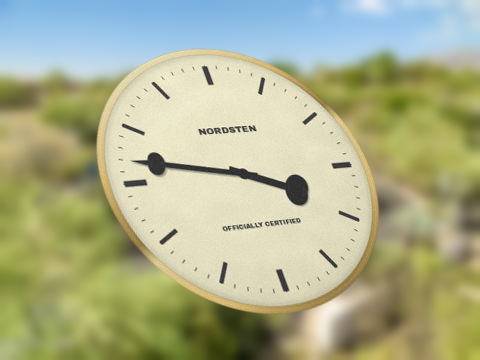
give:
3.47
